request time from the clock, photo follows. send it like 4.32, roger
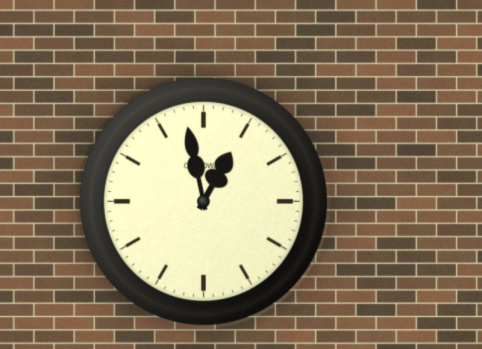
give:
12.58
